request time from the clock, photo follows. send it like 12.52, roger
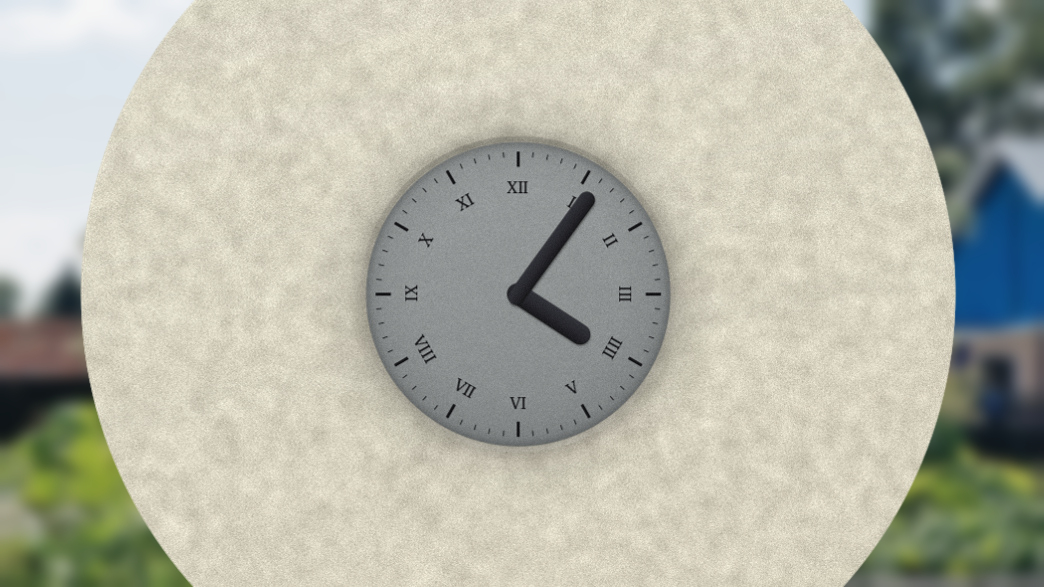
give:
4.06
